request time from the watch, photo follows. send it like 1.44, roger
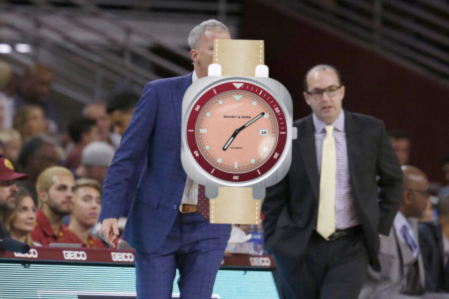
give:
7.09
